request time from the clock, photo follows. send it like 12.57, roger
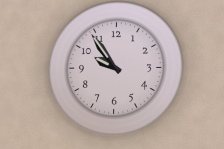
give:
9.54
